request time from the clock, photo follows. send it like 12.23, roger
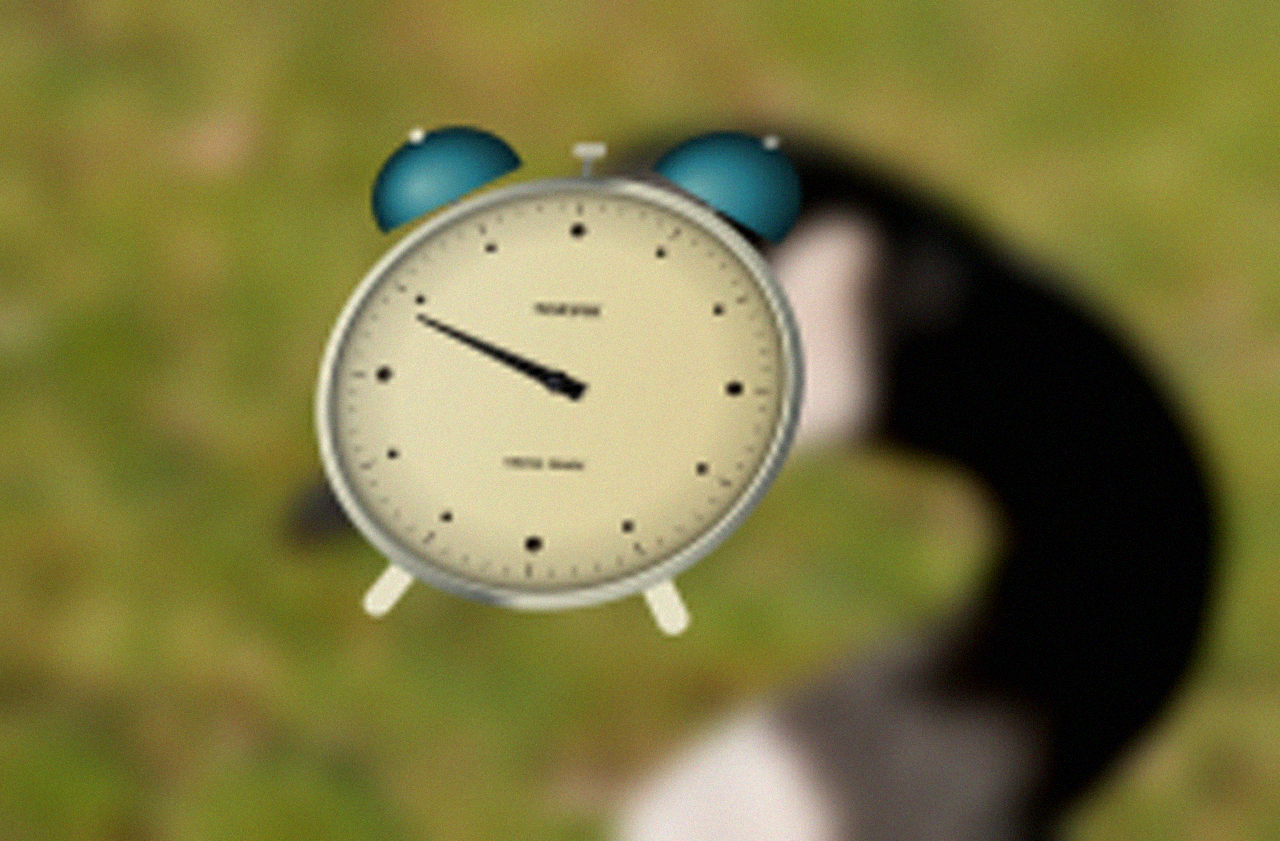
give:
9.49
